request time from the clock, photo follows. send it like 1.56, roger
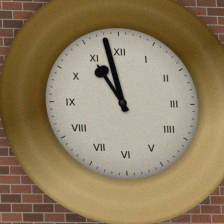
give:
10.58
